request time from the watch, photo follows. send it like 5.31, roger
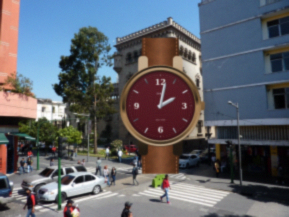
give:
2.02
